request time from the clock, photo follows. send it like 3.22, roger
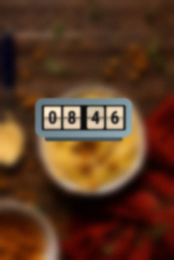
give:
8.46
